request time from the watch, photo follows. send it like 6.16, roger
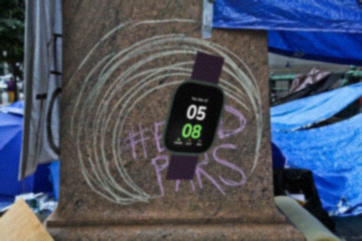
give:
5.08
